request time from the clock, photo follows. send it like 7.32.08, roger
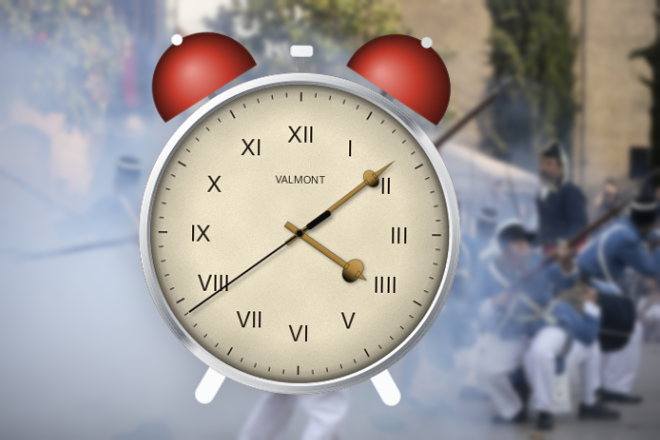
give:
4.08.39
